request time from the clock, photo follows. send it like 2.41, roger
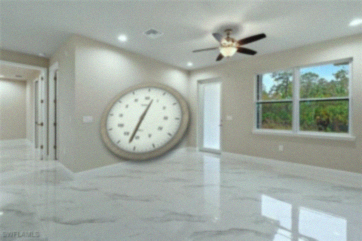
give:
12.32
